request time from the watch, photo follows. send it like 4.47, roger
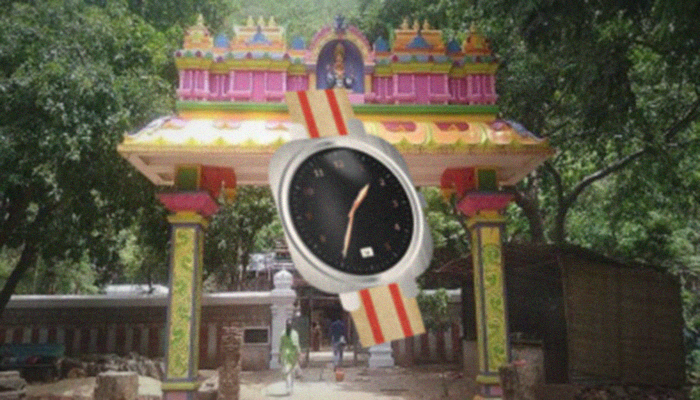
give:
1.35
